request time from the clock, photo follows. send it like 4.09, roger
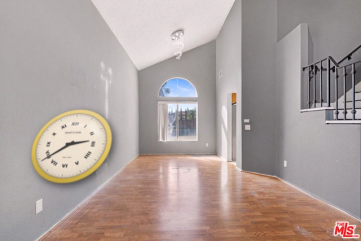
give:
2.39
